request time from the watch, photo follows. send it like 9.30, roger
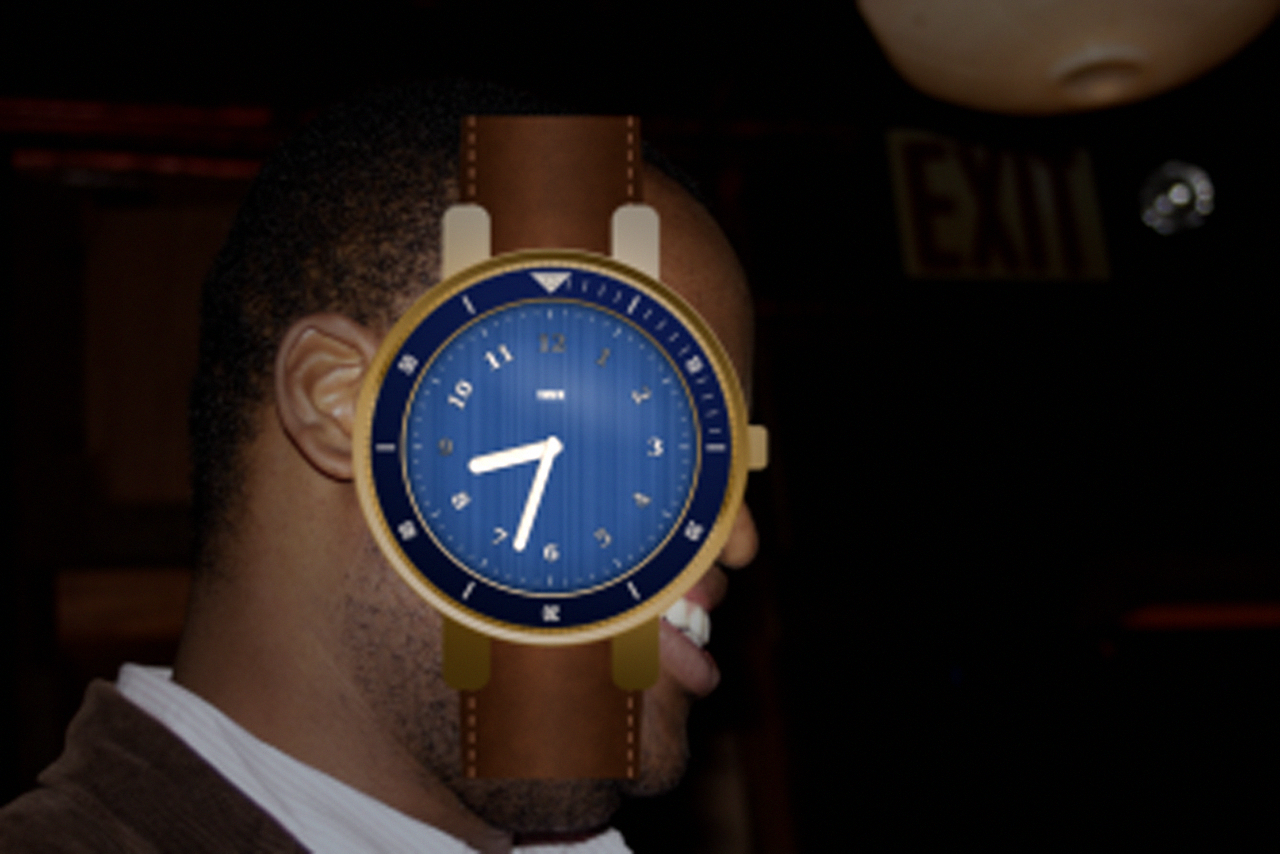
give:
8.33
